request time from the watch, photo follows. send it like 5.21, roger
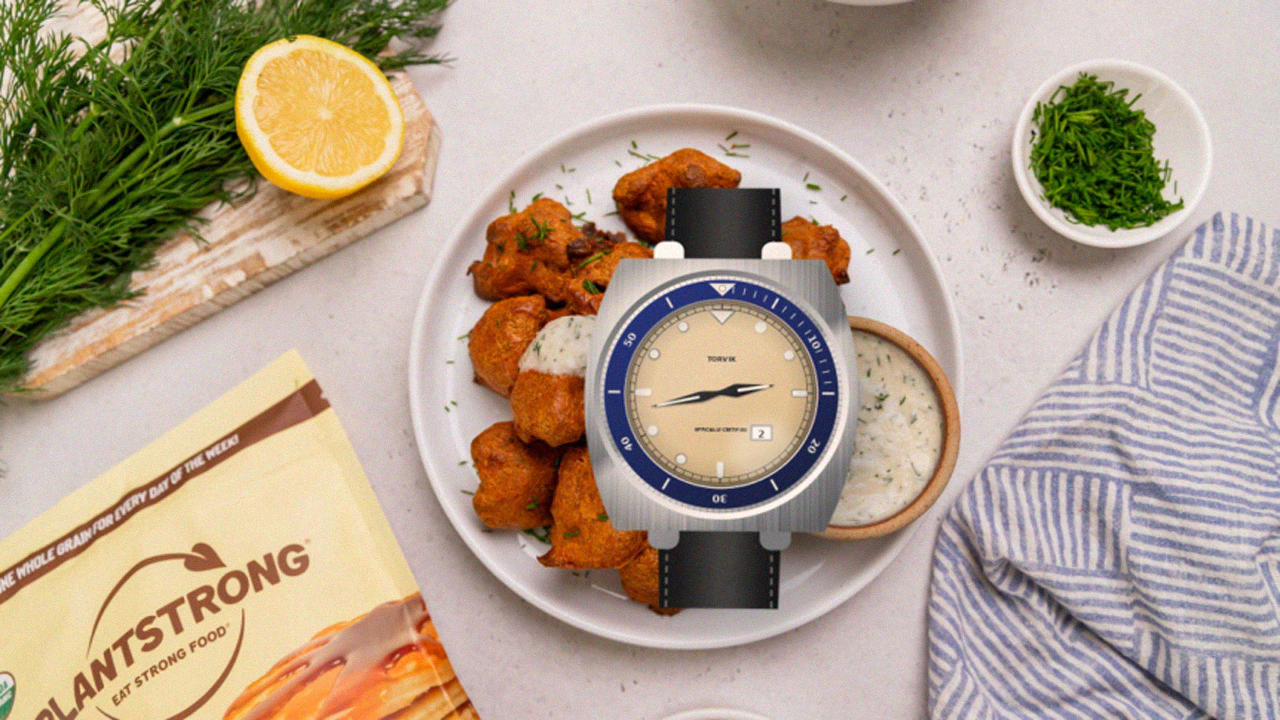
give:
2.43
